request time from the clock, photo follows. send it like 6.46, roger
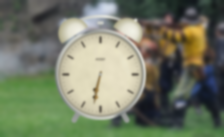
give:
6.32
